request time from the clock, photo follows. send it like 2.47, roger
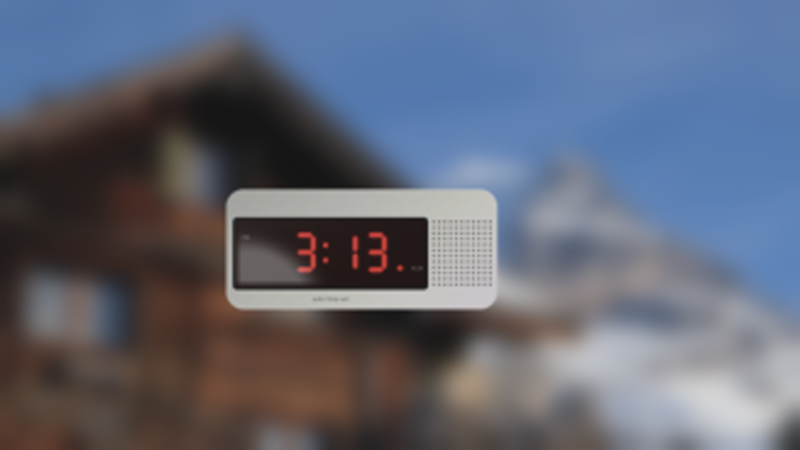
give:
3.13
